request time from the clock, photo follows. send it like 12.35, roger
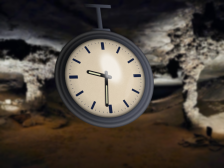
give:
9.31
